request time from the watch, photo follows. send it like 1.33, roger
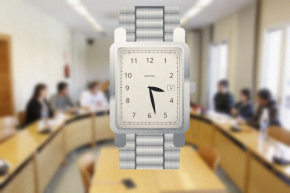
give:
3.28
